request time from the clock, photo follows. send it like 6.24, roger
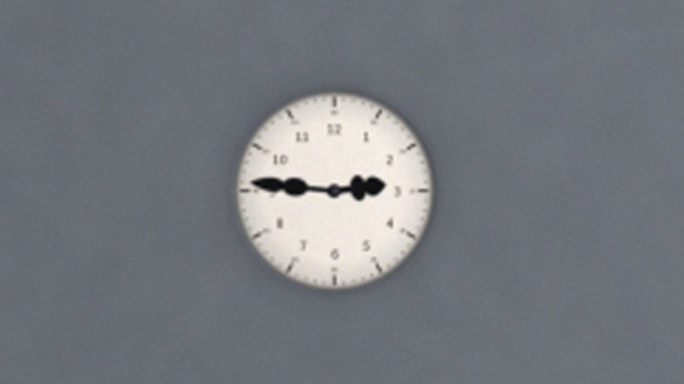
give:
2.46
